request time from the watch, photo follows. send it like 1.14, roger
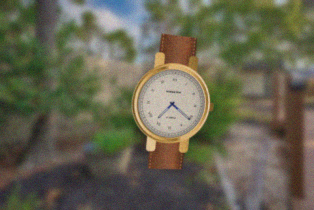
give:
7.21
